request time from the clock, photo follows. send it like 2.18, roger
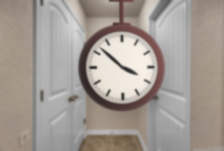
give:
3.52
